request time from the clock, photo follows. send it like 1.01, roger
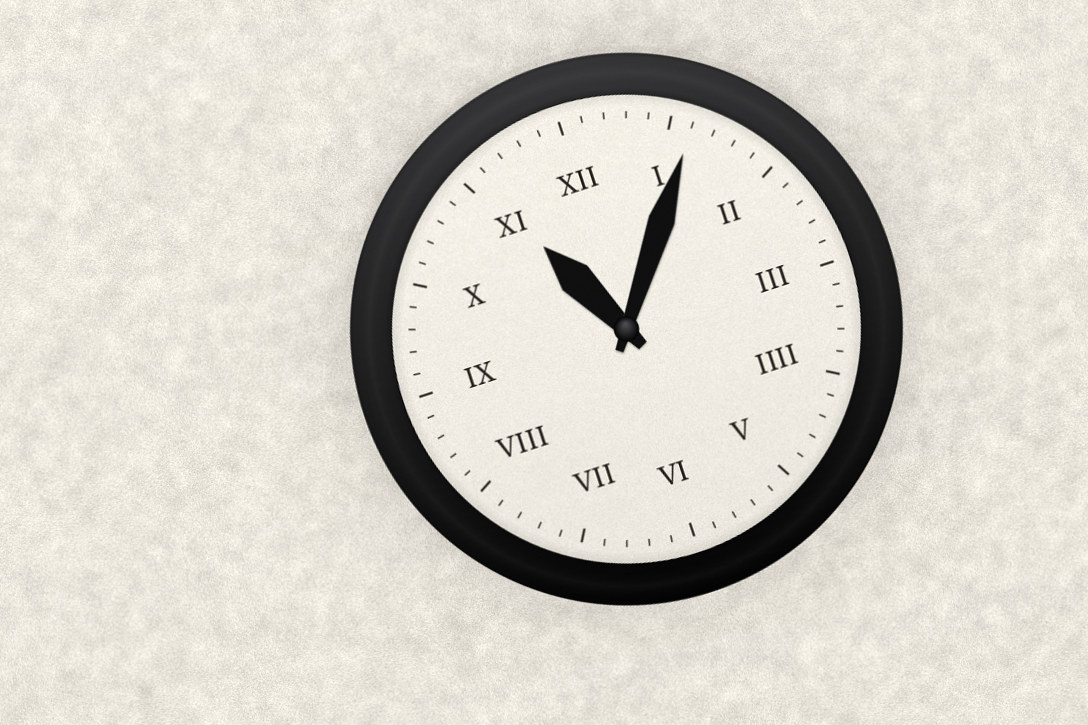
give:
11.06
